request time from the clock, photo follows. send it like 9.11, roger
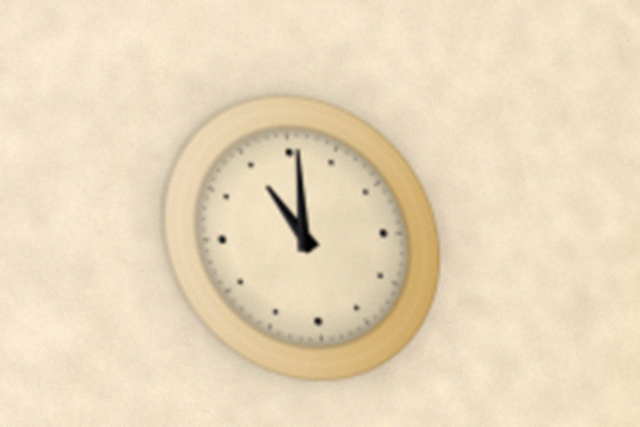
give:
11.01
